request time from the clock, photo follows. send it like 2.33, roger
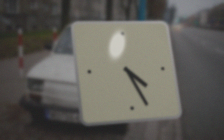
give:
4.26
